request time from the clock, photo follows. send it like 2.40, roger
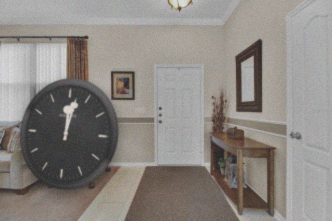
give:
12.02
